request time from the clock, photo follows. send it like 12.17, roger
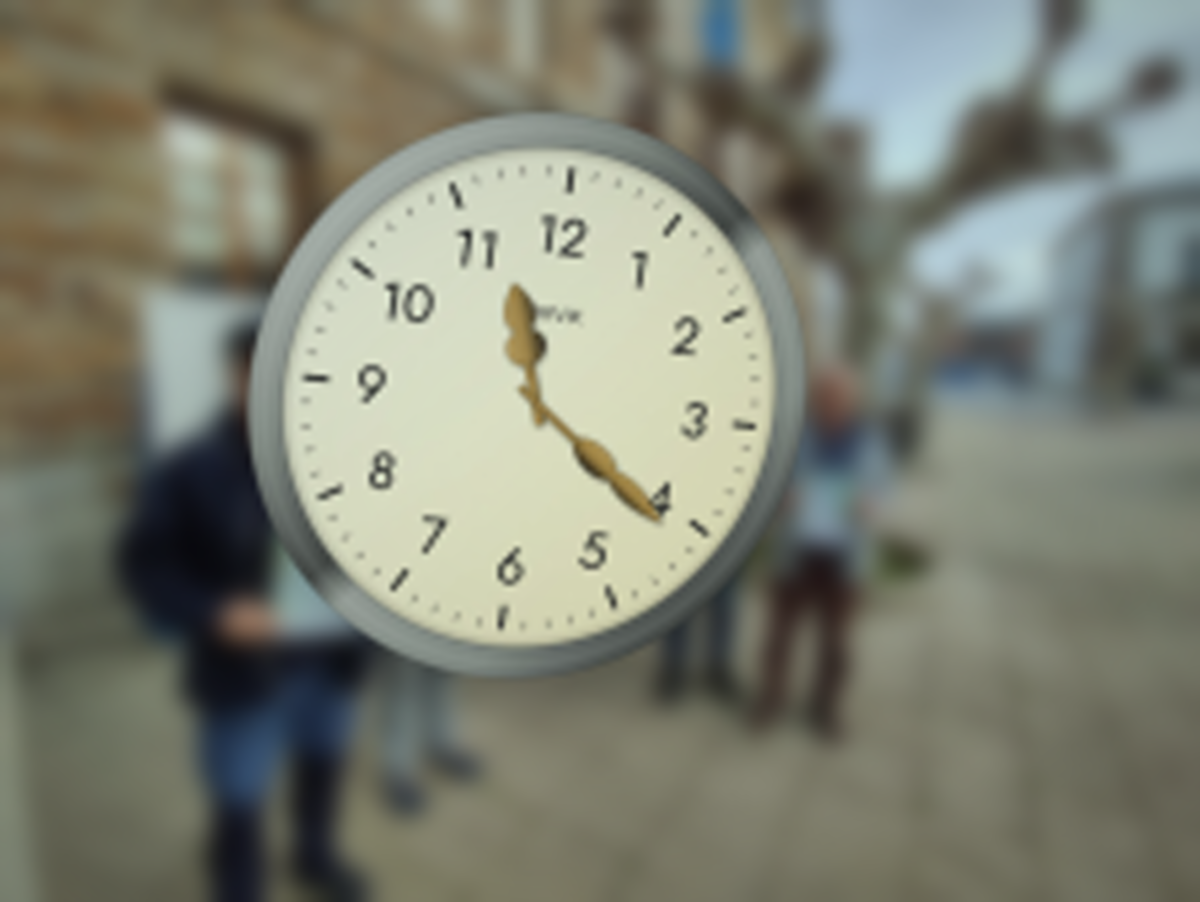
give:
11.21
